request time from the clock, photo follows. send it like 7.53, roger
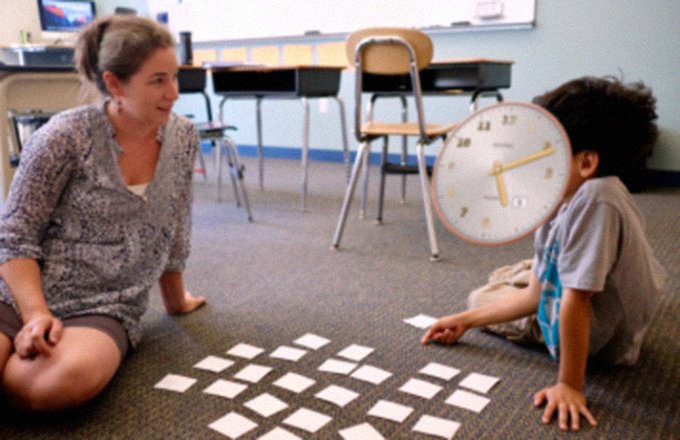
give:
5.11
